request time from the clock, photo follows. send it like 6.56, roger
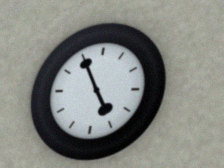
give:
4.55
